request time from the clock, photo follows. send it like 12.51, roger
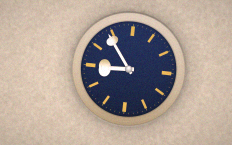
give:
8.54
